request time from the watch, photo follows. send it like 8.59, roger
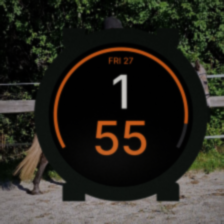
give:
1.55
